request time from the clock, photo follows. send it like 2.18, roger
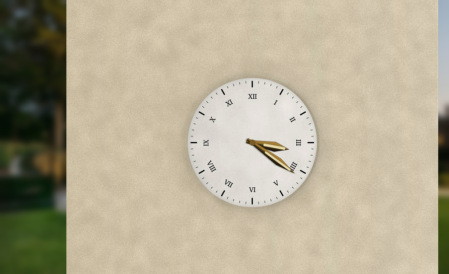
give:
3.21
